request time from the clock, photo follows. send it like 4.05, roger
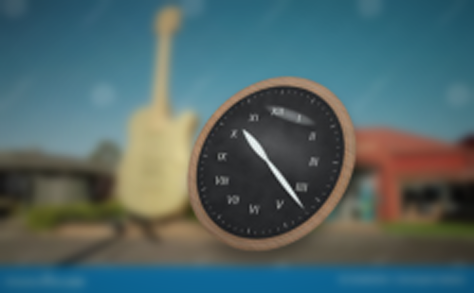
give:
10.22
